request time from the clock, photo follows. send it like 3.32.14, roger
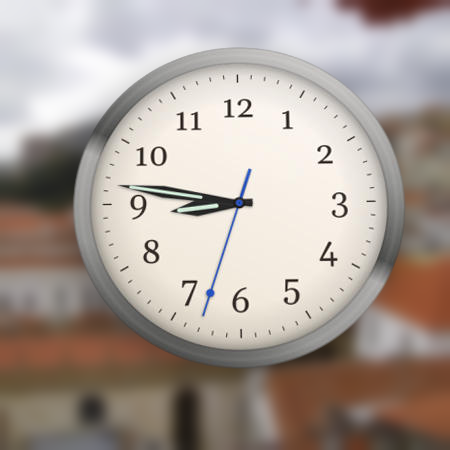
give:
8.46.33
